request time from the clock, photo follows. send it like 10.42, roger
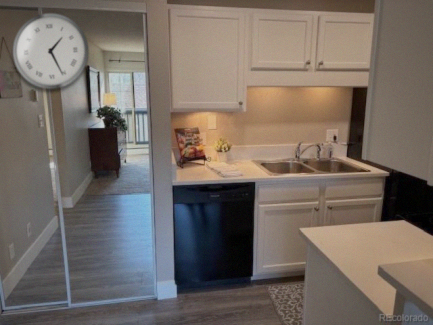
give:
1.26
